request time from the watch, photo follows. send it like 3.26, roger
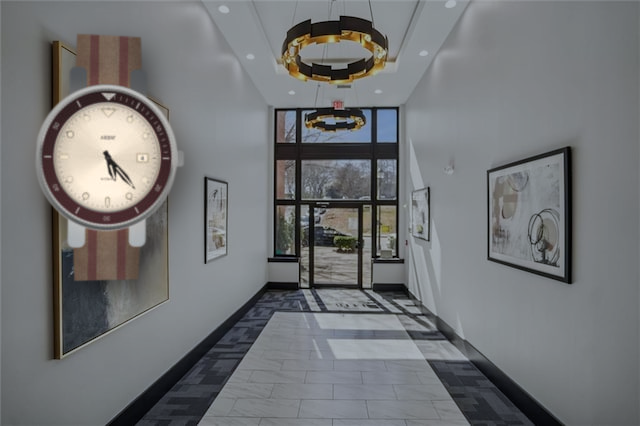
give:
5.23
